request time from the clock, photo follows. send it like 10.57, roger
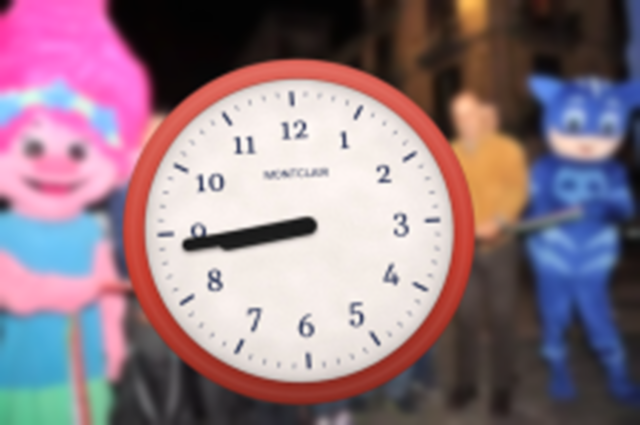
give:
8.44
